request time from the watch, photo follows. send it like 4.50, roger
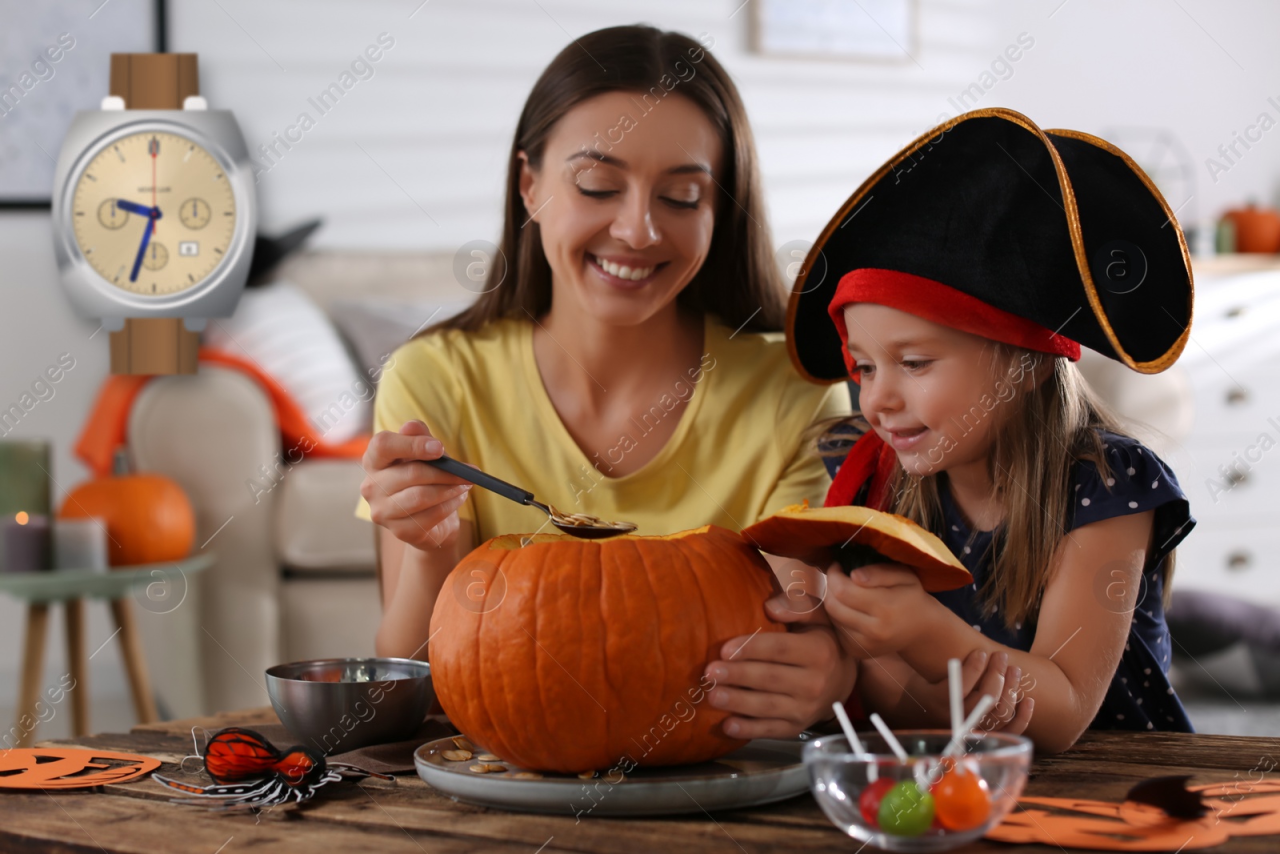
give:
9.33
